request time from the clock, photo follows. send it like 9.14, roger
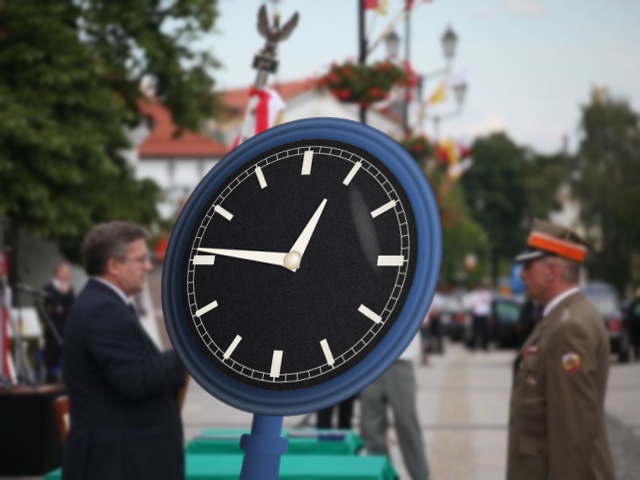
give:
12.46
